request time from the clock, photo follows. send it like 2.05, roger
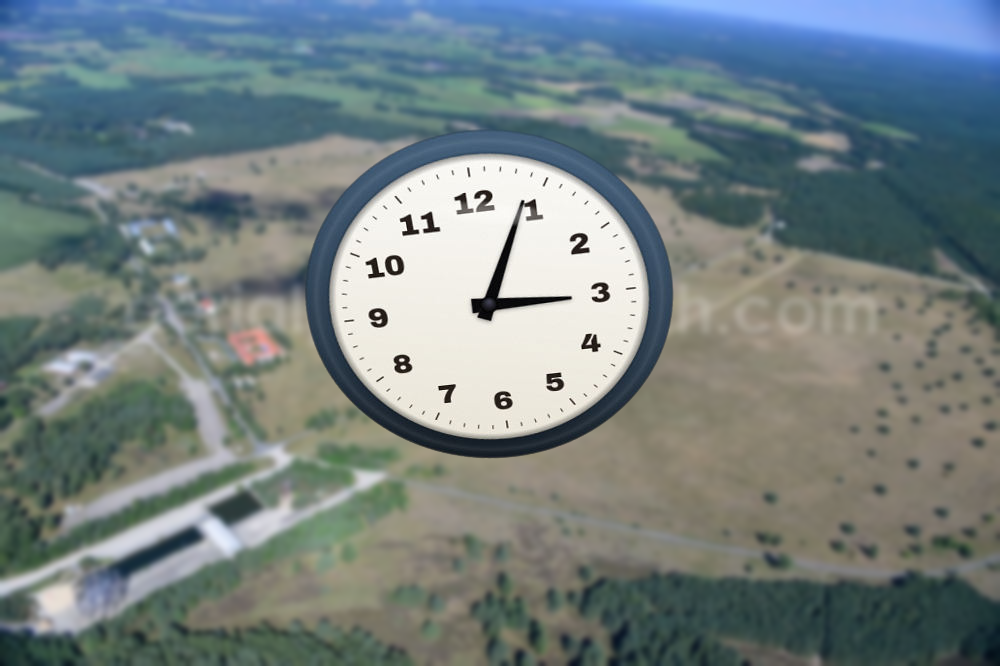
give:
3.04
